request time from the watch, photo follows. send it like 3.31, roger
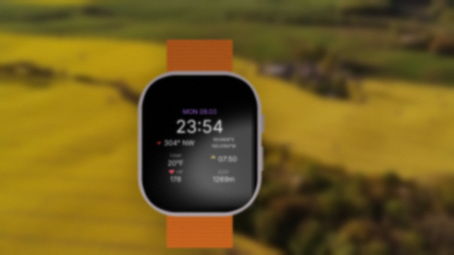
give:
23.54
